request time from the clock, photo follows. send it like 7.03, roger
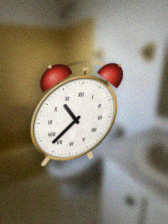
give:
10.37
